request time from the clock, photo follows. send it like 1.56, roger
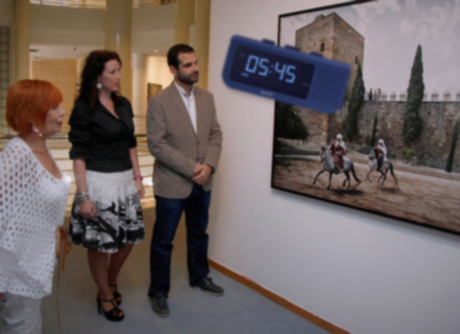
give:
5.45
